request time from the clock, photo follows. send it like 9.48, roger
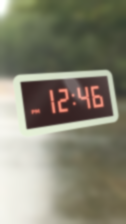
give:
12.46
